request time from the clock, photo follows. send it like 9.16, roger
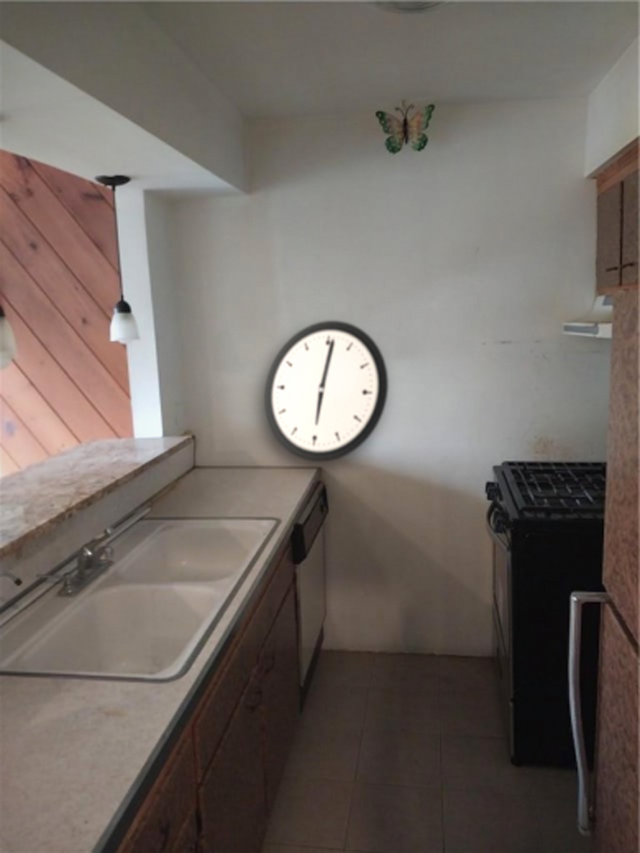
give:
6.01
